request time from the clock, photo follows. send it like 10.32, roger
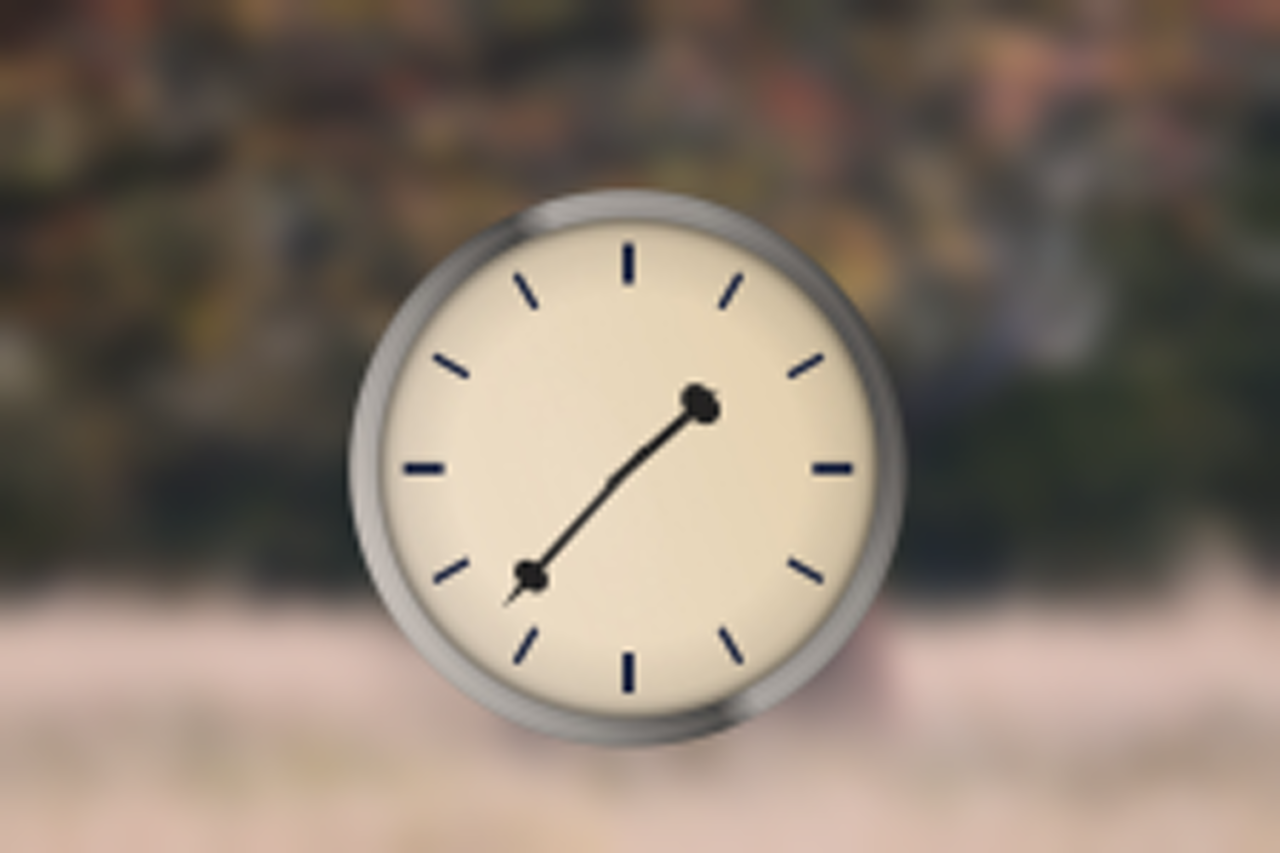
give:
1.37
